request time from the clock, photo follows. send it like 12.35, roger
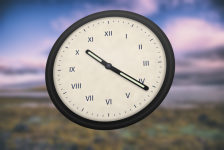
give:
10.21
